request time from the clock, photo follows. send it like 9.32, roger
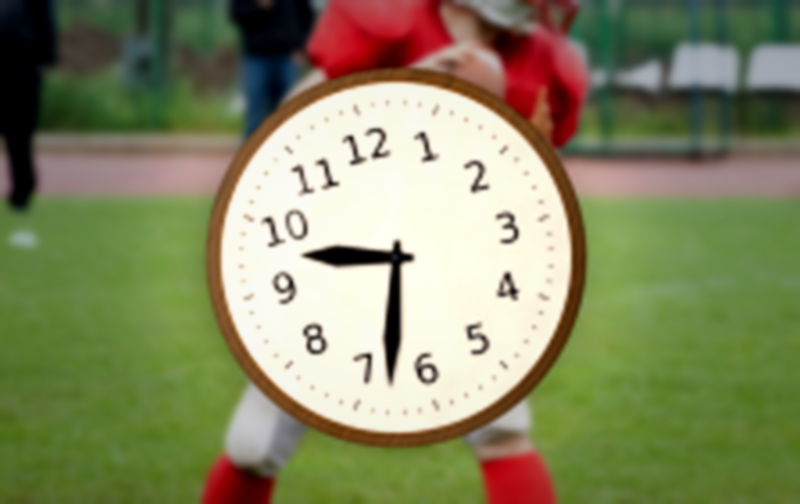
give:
9.33
